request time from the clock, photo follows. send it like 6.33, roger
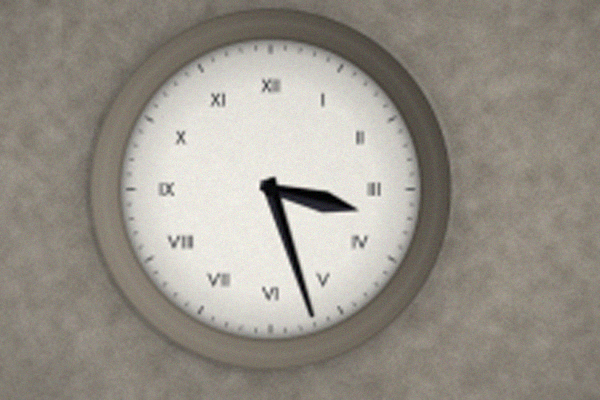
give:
3.27
